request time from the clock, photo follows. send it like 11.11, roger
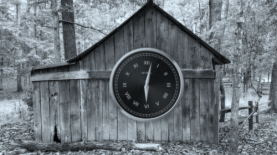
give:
6.02
